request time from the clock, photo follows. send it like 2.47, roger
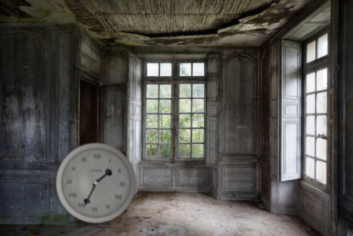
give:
1.34
